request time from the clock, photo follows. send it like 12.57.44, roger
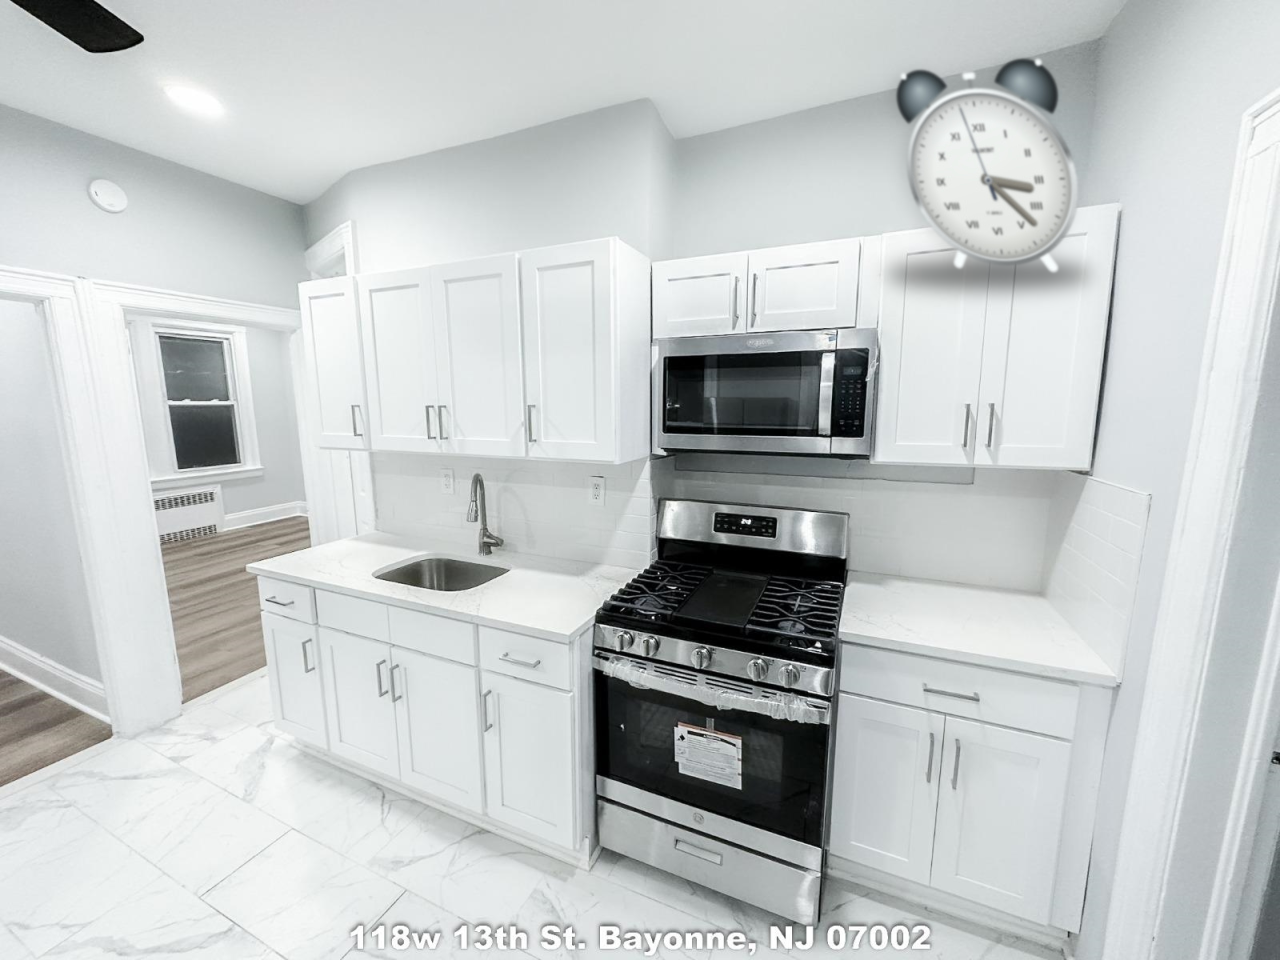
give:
3.22.58
